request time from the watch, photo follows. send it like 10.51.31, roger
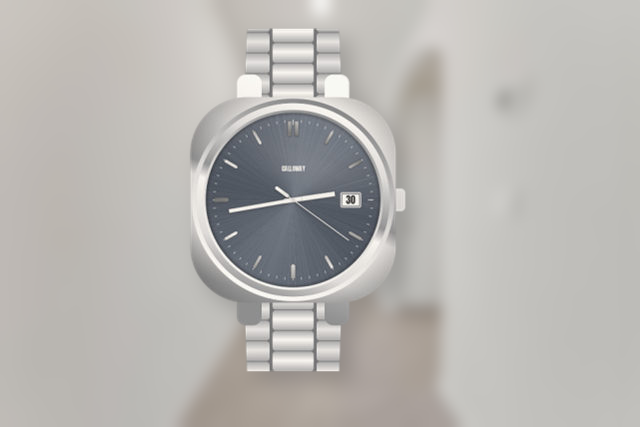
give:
2.43.21
